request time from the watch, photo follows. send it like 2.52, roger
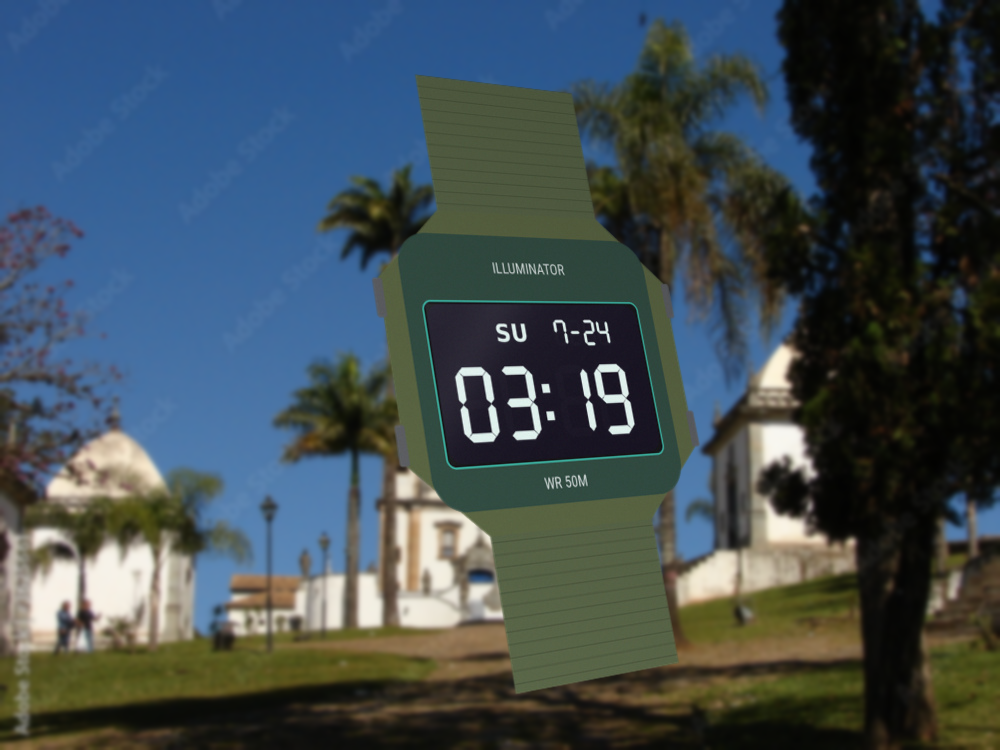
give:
3.19
